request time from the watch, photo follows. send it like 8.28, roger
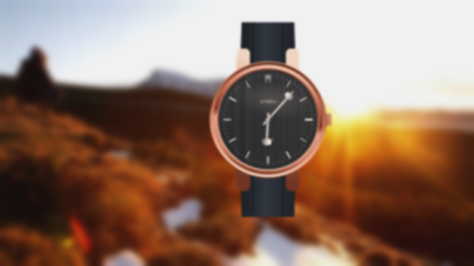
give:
6.07
